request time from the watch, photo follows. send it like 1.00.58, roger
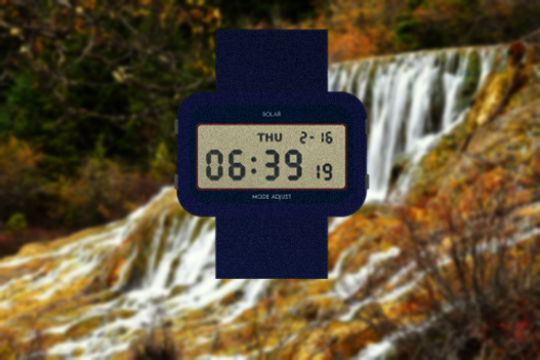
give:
6.39.19
